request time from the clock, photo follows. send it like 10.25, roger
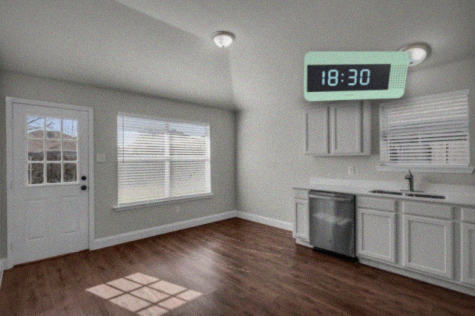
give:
18.30
